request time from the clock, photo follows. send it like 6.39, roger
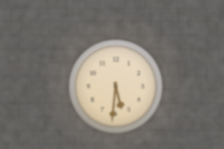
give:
5.31
